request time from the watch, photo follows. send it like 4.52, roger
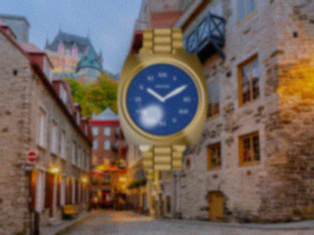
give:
10.10
